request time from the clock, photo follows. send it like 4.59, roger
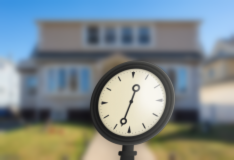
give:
12.33
